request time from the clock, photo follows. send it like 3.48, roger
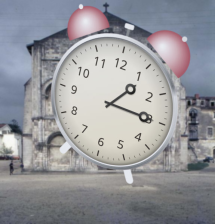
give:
1.15
